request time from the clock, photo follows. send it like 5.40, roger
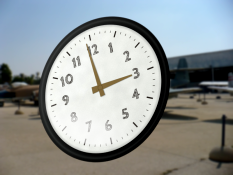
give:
2.59
